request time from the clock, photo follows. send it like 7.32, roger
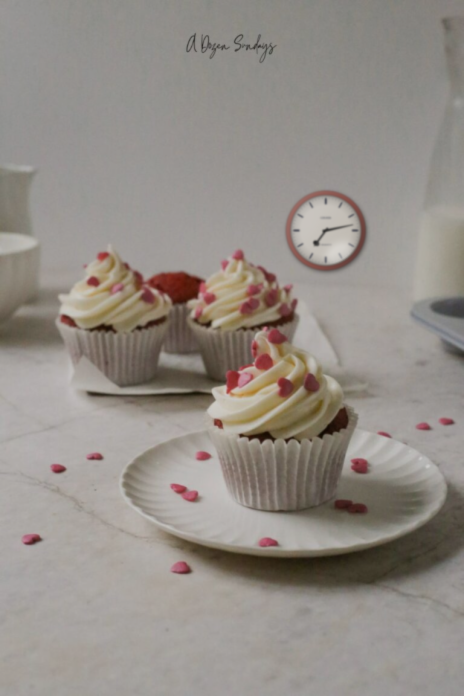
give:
7.13
